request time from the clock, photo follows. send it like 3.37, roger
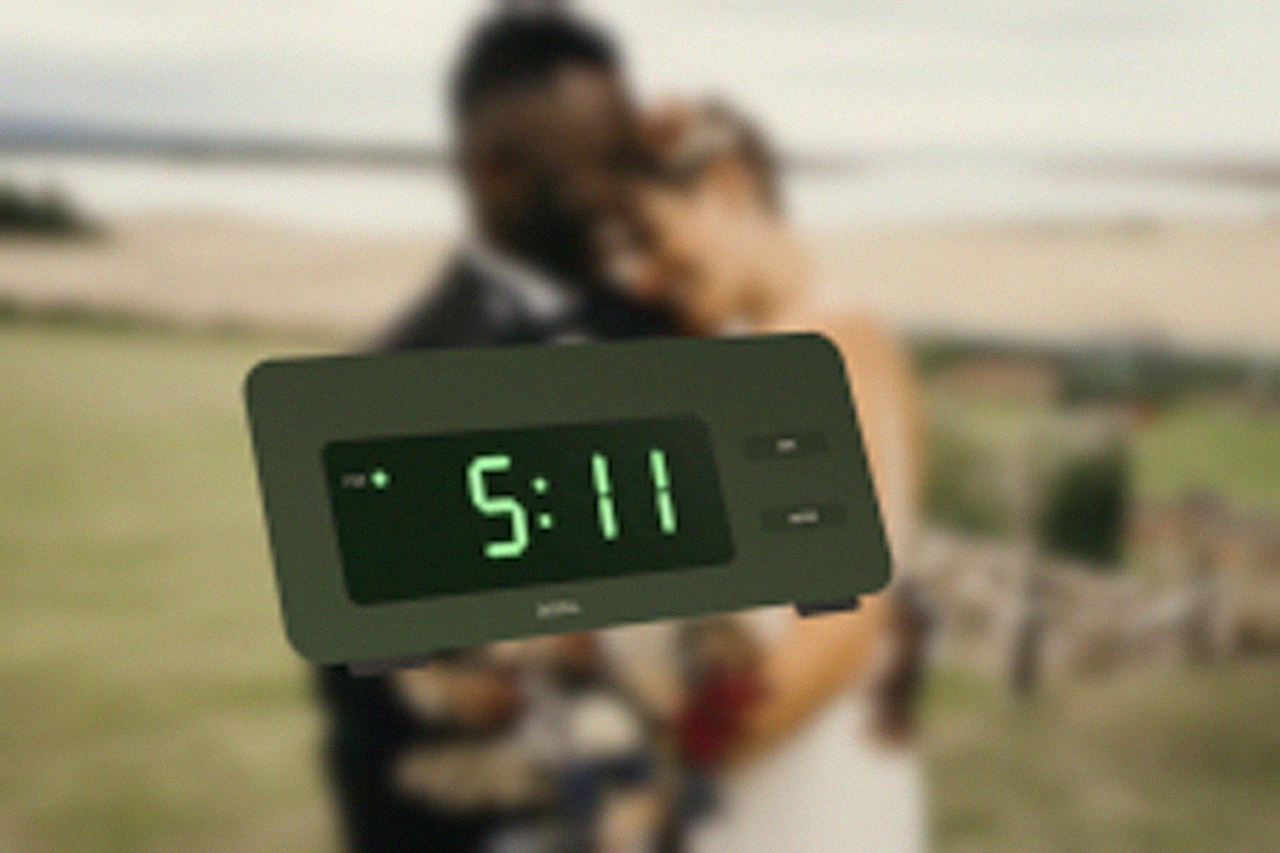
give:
5.11
